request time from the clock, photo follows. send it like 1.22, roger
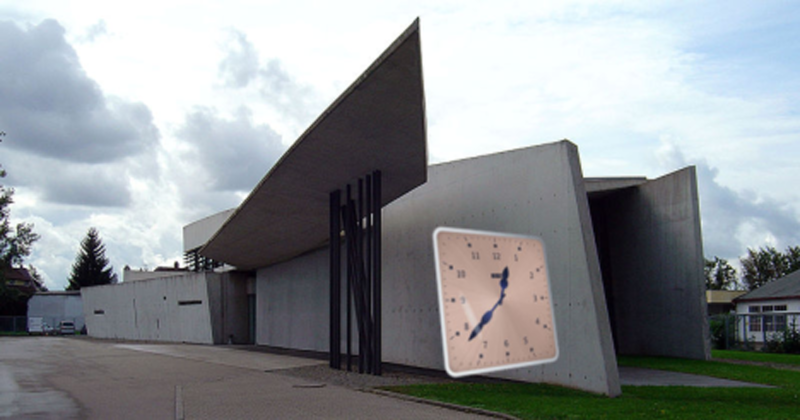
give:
12.38
